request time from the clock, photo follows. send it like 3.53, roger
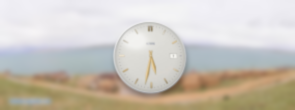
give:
5.32
